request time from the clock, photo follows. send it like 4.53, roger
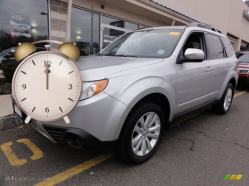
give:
12.00
